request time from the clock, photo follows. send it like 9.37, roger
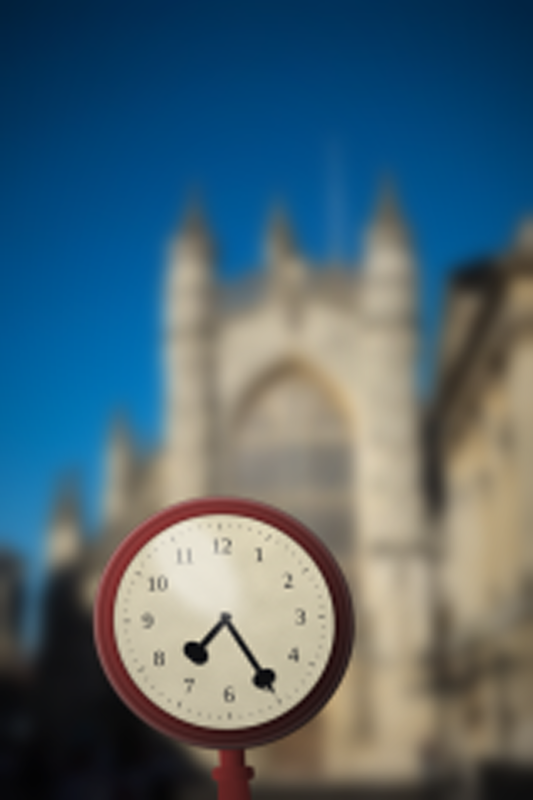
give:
7.25
